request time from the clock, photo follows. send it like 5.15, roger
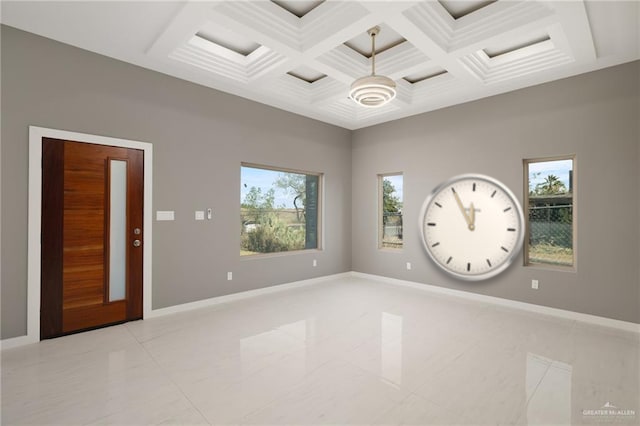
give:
11.55
